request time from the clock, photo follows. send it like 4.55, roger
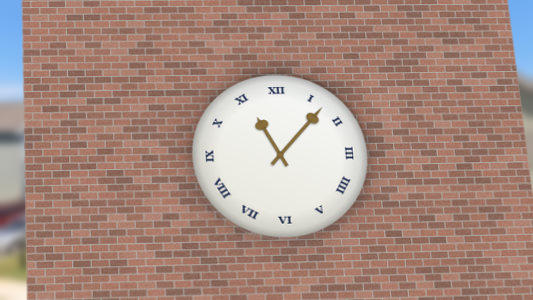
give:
11.07
